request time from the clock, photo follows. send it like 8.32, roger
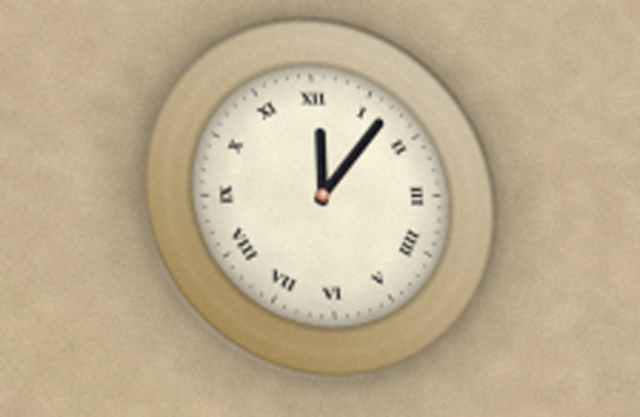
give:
12.07
